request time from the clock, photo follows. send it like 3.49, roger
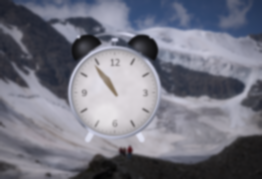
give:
10.54
